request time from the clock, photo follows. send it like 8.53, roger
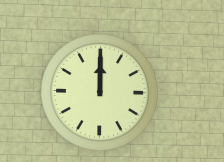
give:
12.00
